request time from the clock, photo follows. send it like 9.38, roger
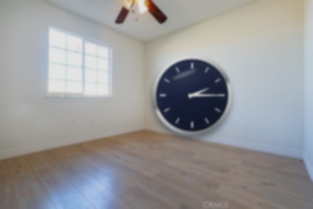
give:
2.15
